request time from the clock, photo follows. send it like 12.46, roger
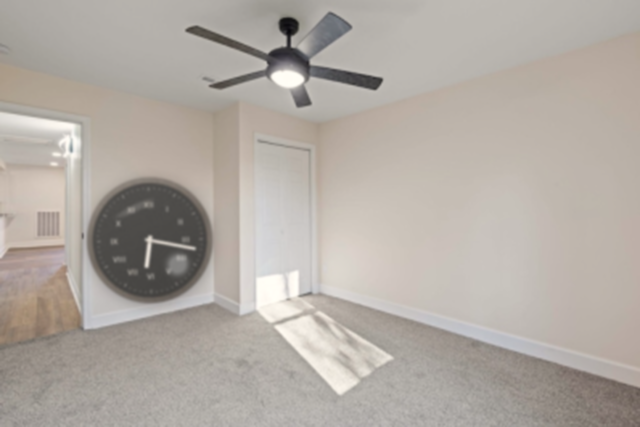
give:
6.17
